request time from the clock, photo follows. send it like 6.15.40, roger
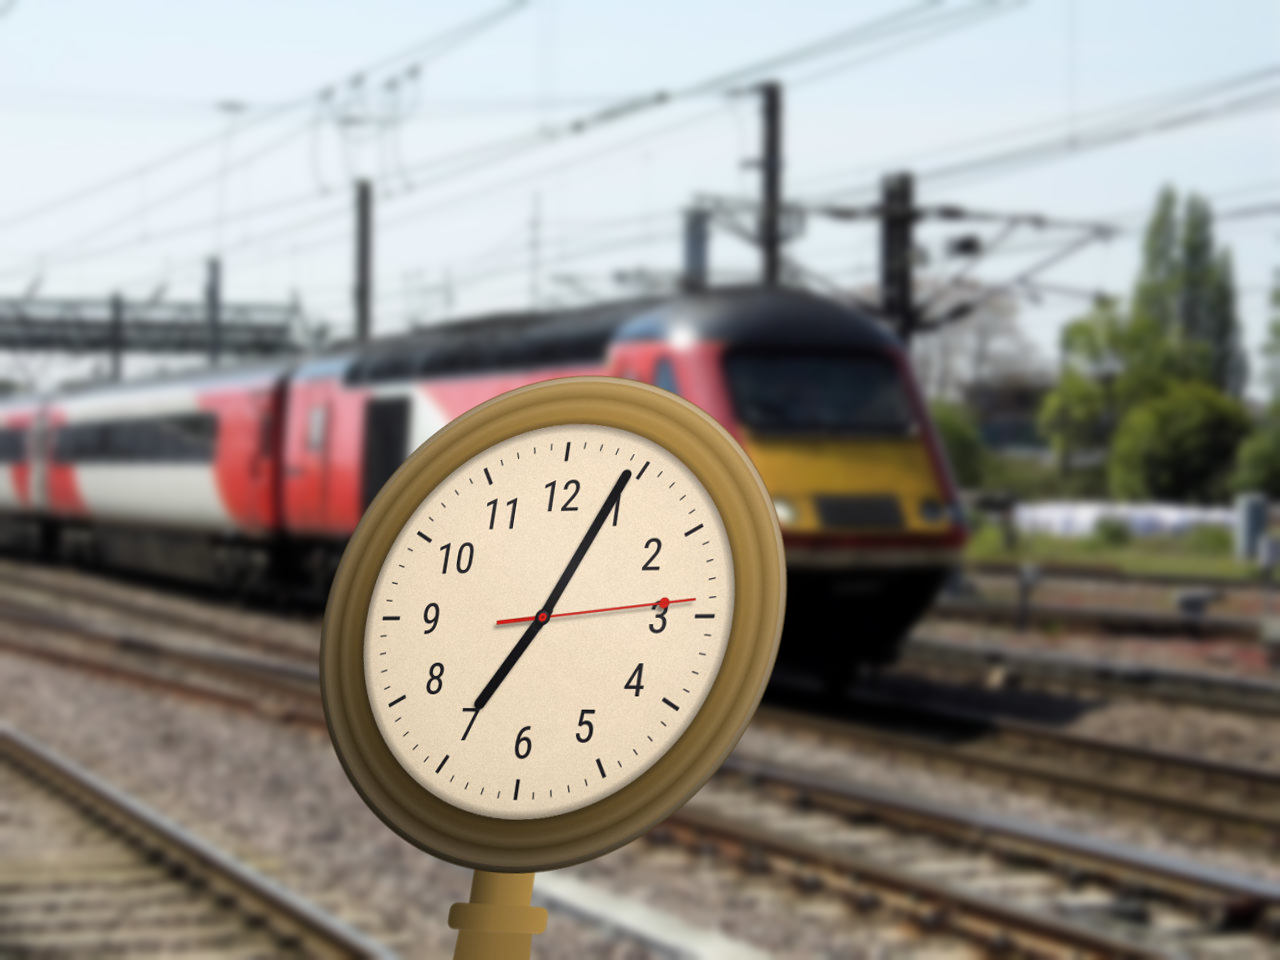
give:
7.04.14
